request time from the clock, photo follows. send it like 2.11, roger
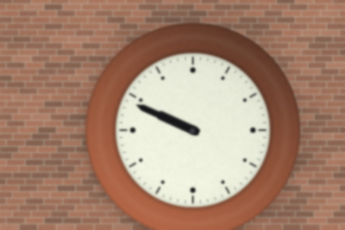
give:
9.49
